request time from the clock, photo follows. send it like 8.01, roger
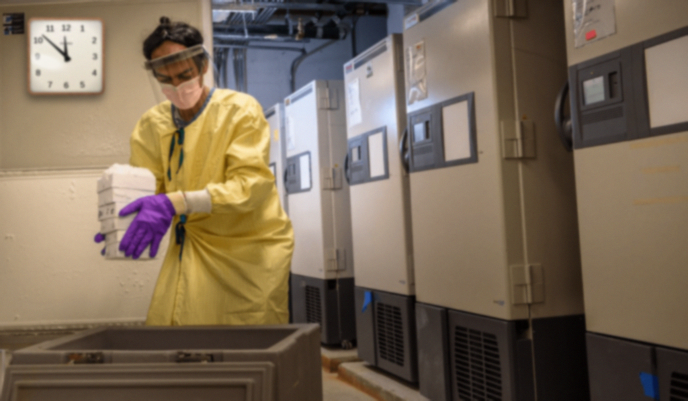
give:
11.52
